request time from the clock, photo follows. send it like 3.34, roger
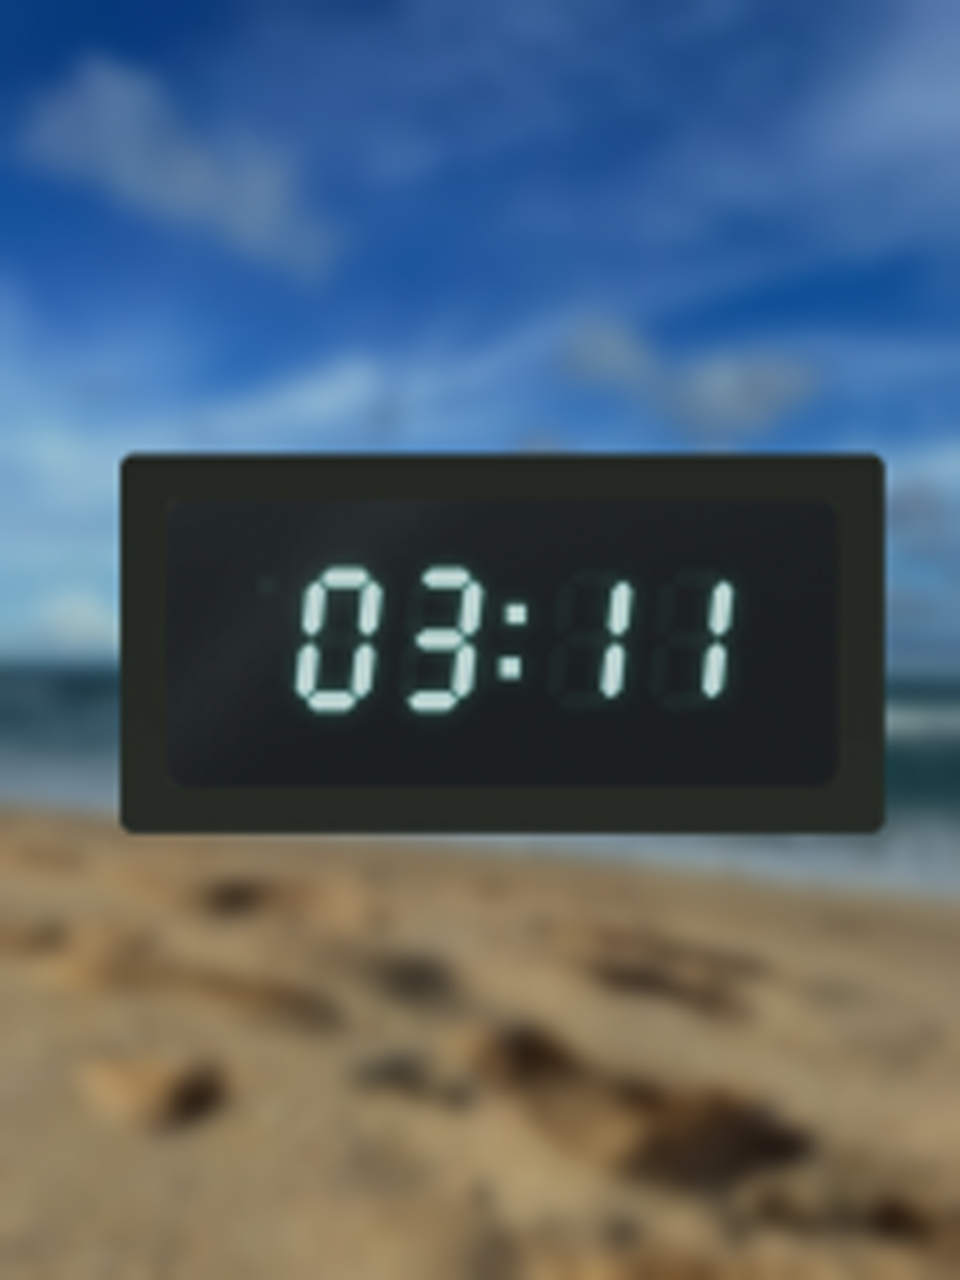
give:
3.11
